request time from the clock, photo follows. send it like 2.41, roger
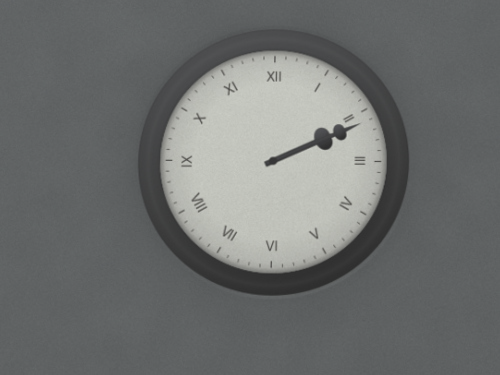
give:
2.11
